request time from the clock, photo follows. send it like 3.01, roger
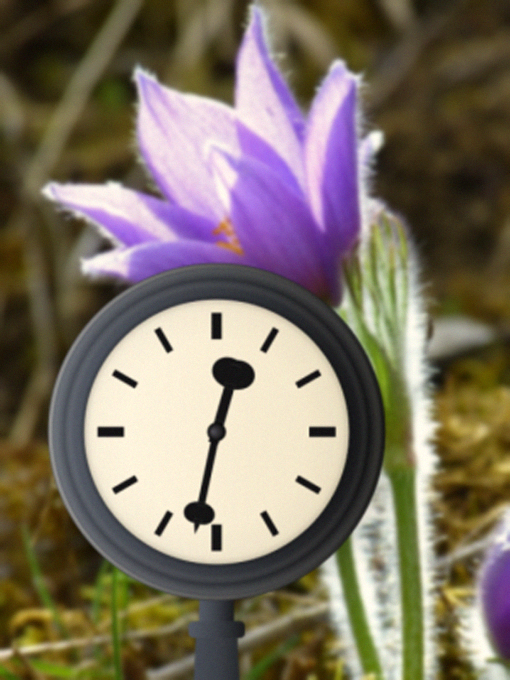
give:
12.32
